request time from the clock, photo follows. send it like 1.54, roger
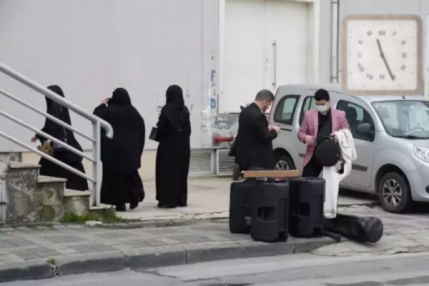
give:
11.26
